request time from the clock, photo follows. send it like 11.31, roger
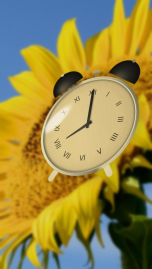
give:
8.00
